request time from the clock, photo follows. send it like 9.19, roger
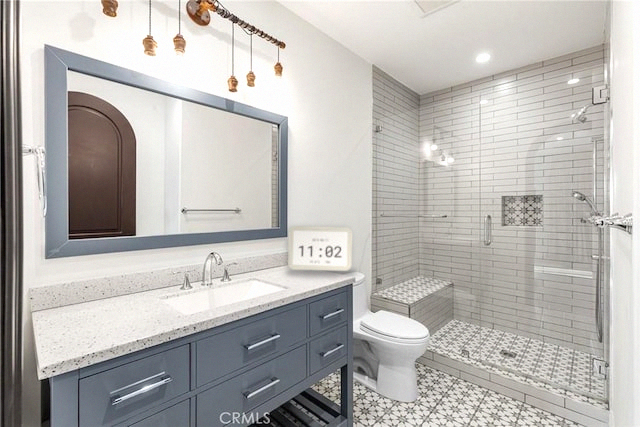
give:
11.02
